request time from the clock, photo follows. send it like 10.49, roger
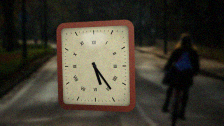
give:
5.24
